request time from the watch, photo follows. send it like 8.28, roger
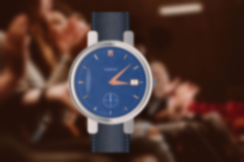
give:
3.08
